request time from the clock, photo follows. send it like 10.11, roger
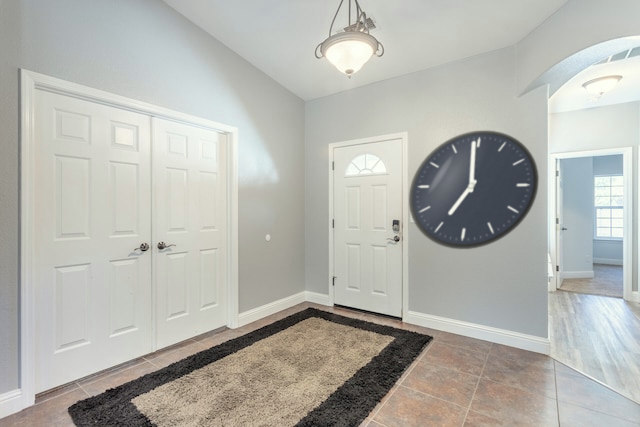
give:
6.59
